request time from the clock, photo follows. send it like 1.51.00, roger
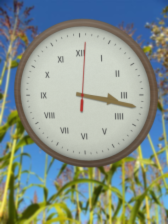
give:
3.17.01
